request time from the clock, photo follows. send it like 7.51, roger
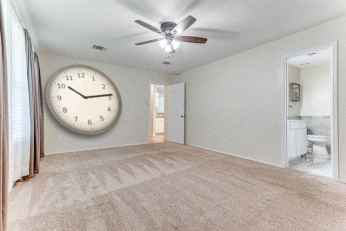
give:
10.14
